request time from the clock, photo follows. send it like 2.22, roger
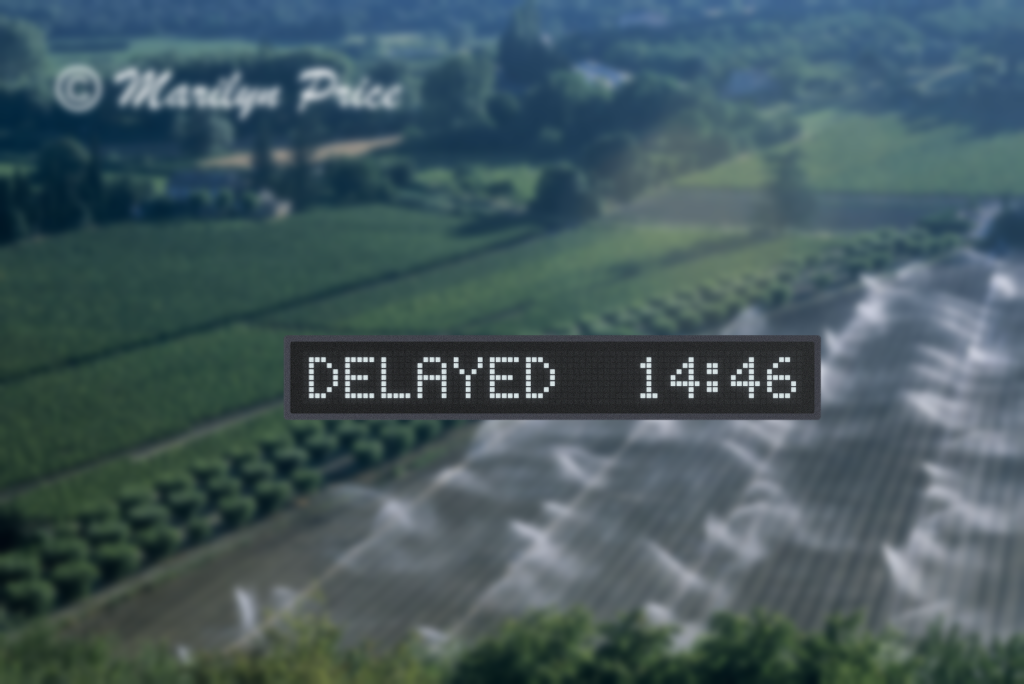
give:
14.46
